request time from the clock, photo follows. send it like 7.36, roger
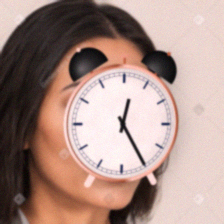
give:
12.25
